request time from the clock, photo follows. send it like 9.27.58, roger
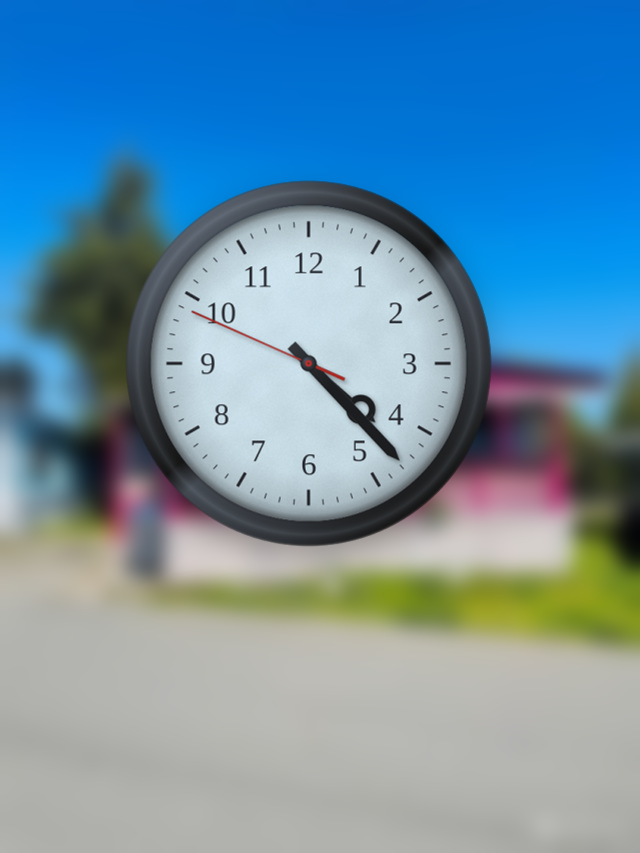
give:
4.22.49
